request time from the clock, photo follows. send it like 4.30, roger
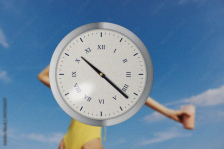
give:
10.22
